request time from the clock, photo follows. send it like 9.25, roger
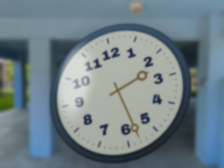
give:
2.28
